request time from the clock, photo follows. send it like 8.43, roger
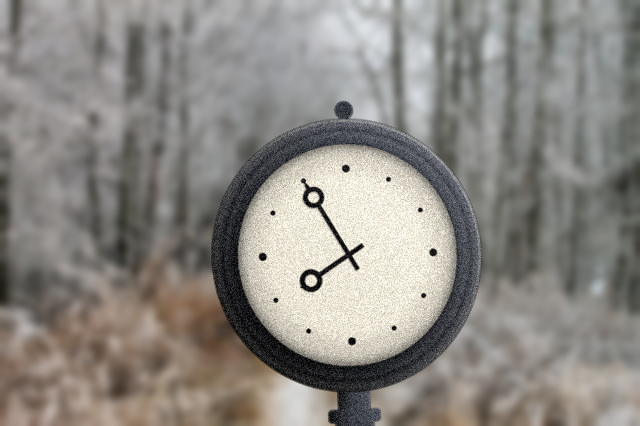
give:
7.55
